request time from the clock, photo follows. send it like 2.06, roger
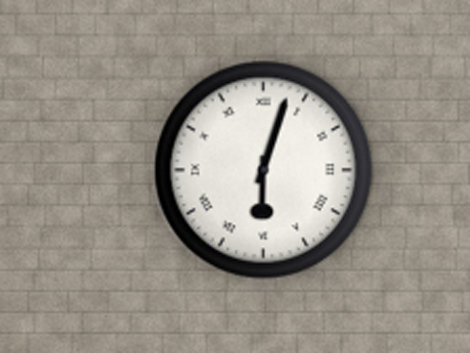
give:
6.03
